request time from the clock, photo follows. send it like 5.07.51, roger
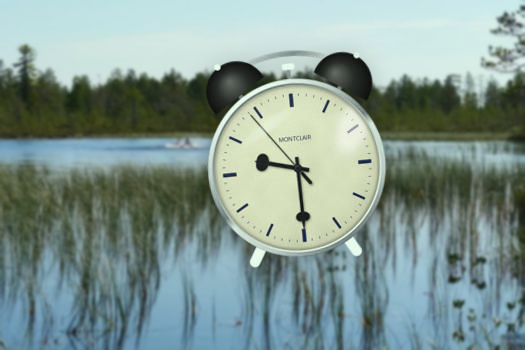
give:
9.29.54
